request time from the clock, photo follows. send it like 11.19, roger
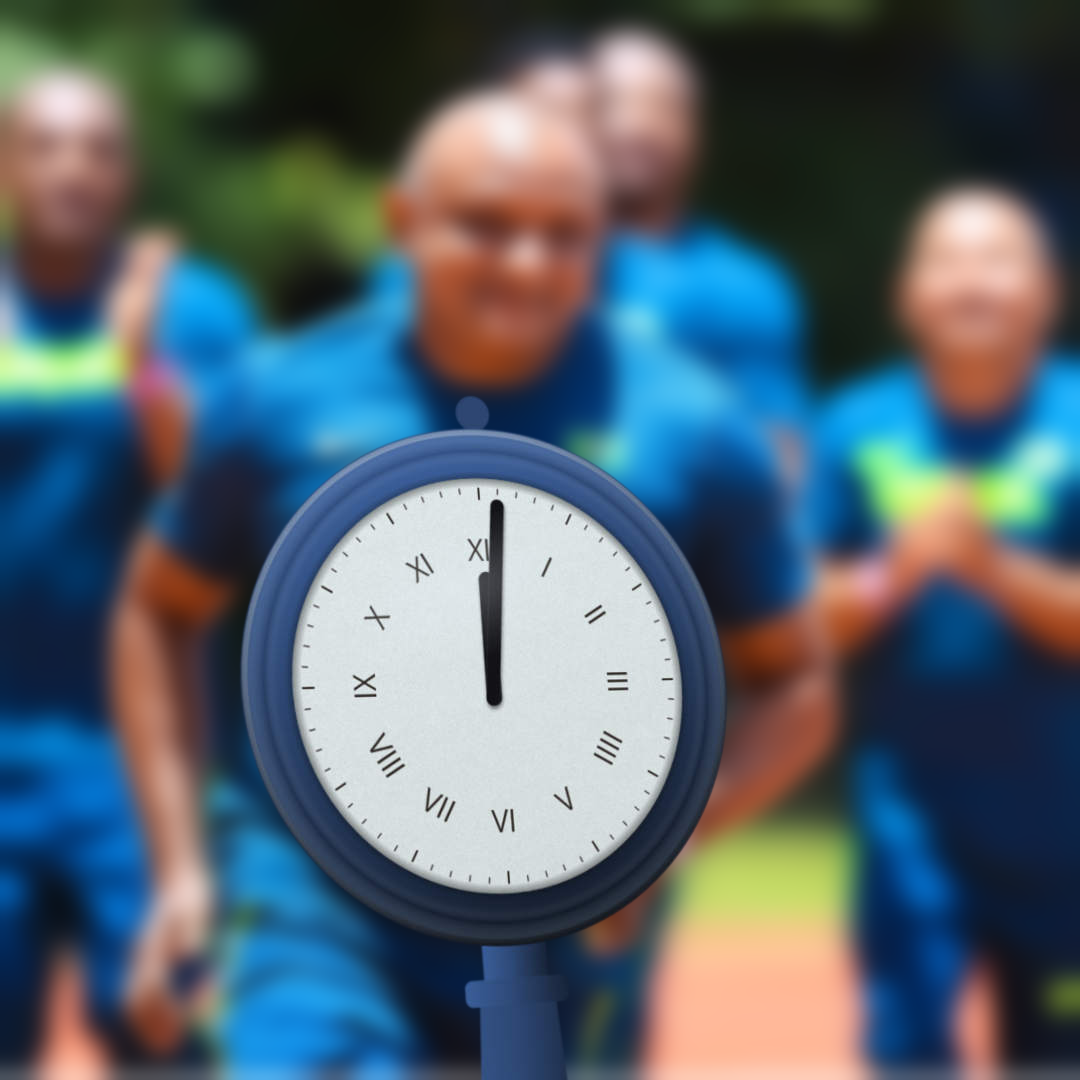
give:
12.01
